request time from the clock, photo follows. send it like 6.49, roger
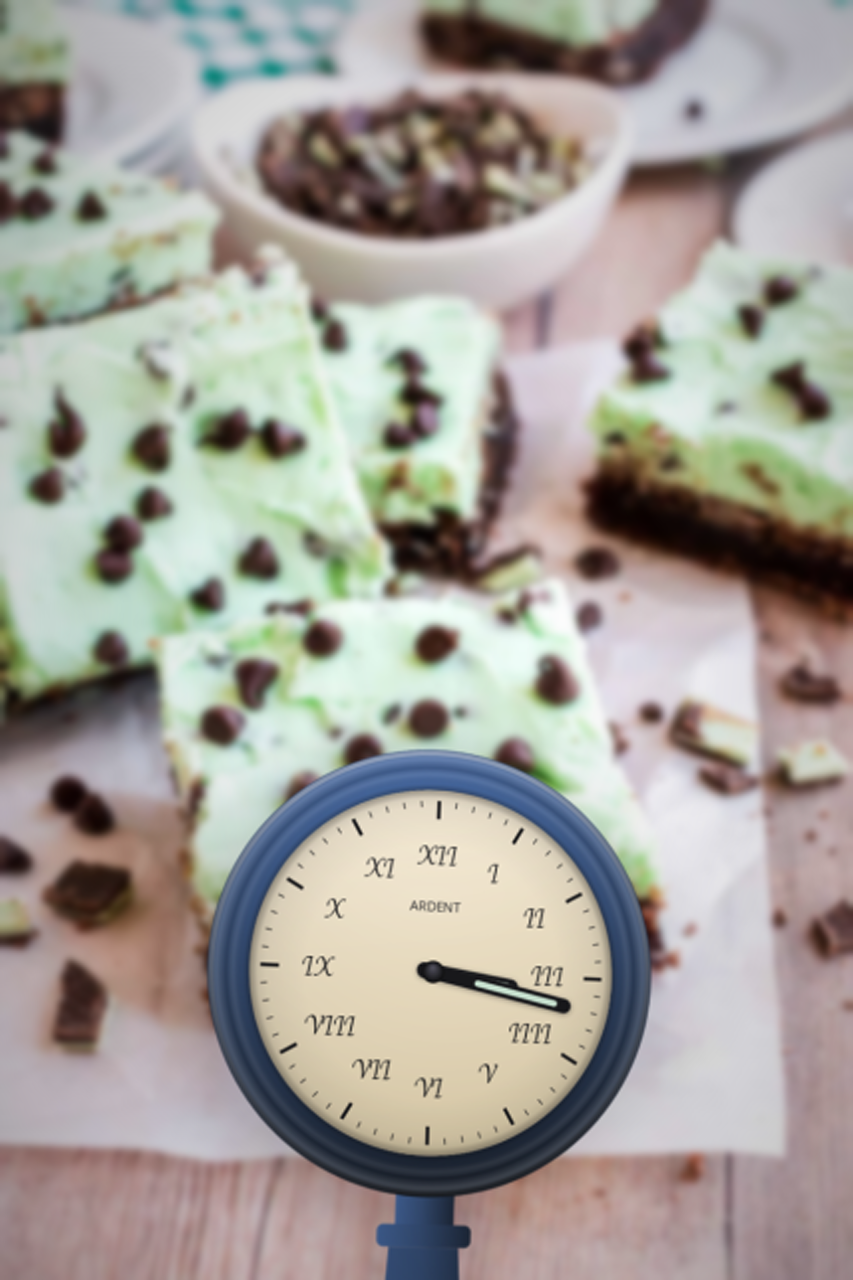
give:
3.17
